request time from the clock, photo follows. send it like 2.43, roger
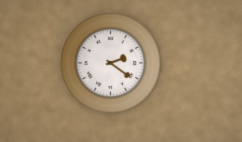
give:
2.21
